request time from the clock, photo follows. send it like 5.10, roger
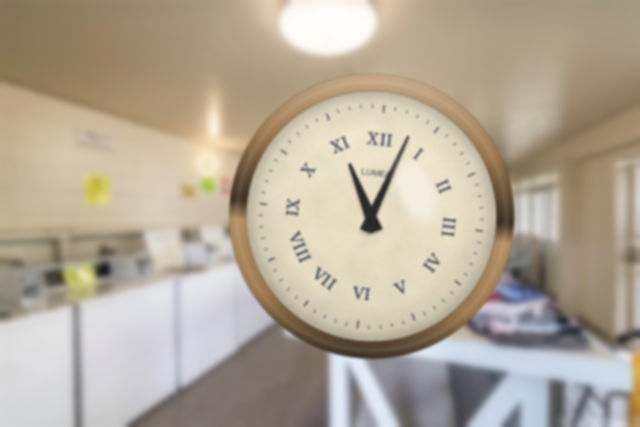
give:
11.03
